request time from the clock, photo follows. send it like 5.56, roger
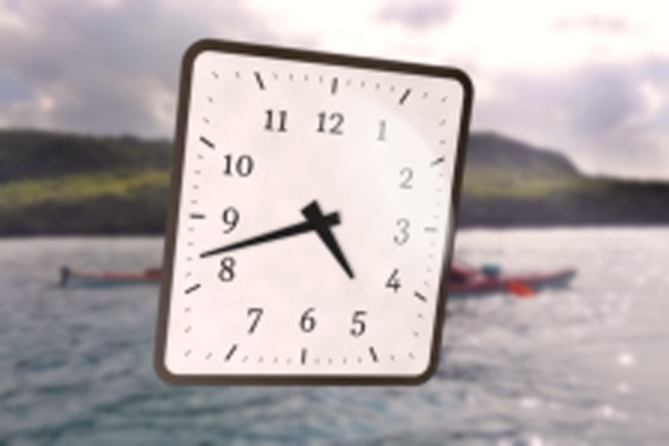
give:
4.42
